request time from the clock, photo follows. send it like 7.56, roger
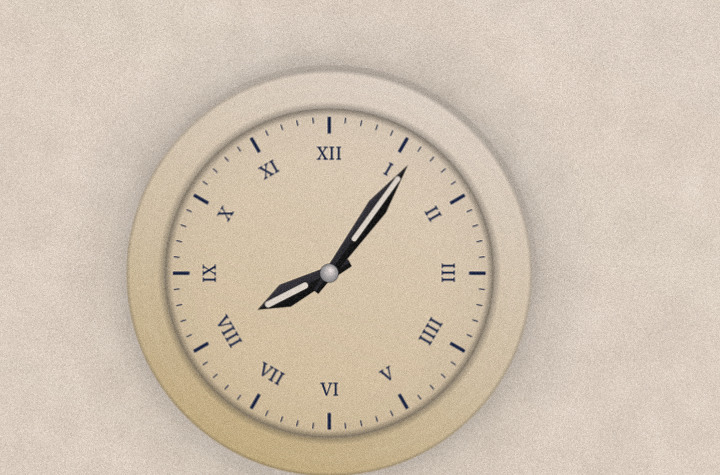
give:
8.06
